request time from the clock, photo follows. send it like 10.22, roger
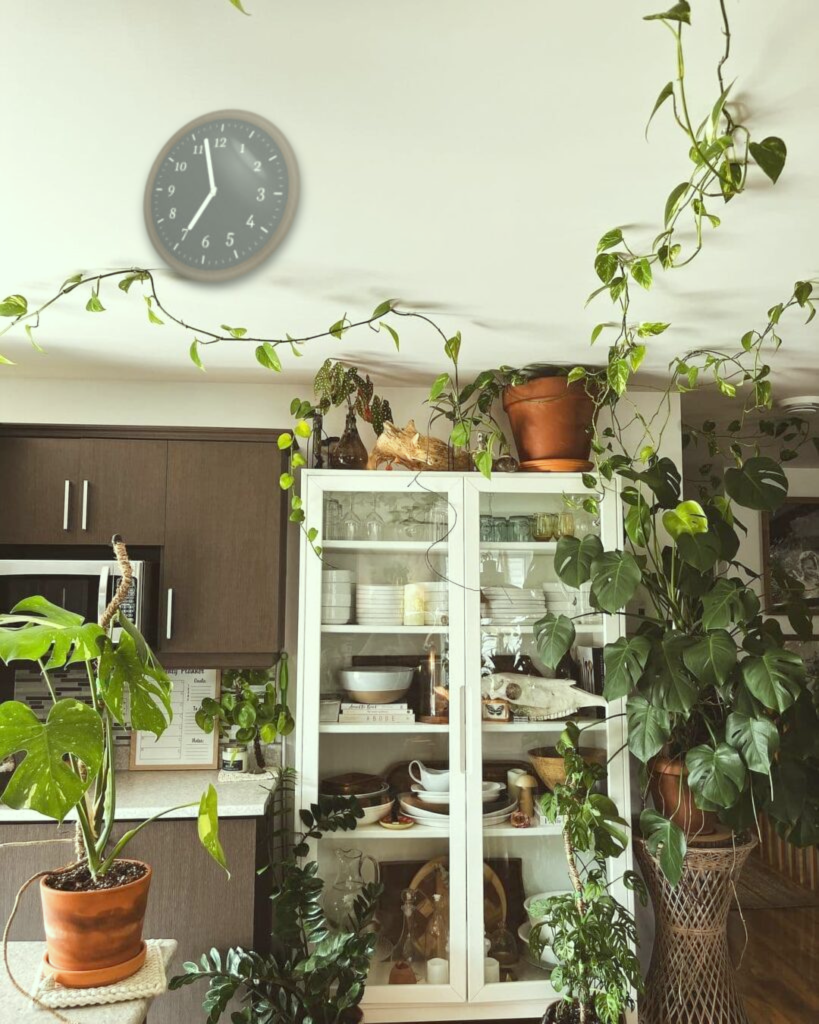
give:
6.57
